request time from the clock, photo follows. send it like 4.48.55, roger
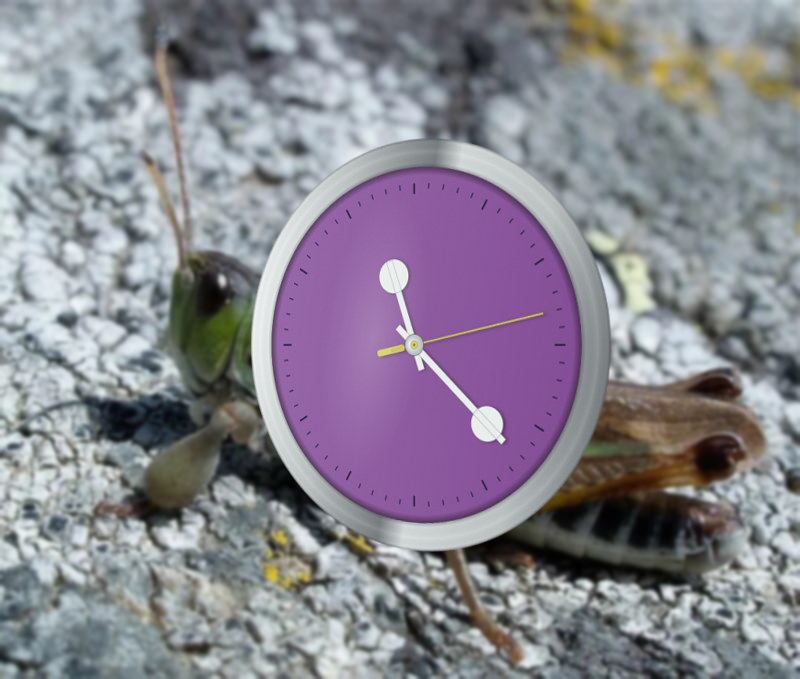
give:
11.22.13
